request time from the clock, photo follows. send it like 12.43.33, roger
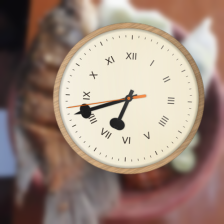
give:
6.41.43
